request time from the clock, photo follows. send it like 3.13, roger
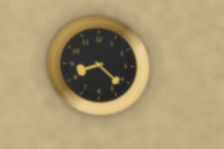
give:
8.22
